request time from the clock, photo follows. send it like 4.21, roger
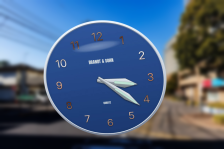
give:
3.22
